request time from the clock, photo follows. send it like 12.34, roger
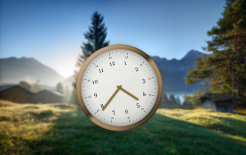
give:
4.39
